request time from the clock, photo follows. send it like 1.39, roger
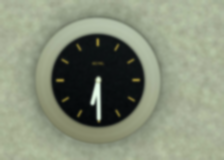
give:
6.30
